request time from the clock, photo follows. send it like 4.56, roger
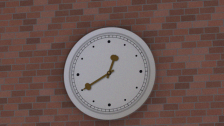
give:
12.40
